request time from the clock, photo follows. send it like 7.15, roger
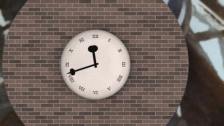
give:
11.42
